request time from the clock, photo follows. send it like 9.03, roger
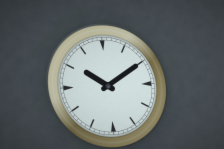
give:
10.10
